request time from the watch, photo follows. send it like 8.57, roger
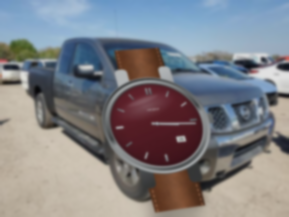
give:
3.16
